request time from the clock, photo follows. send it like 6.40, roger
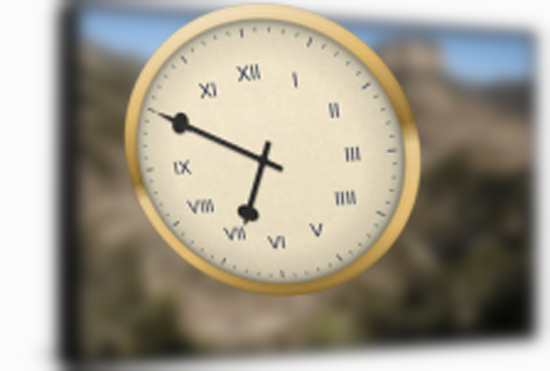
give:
6.50
